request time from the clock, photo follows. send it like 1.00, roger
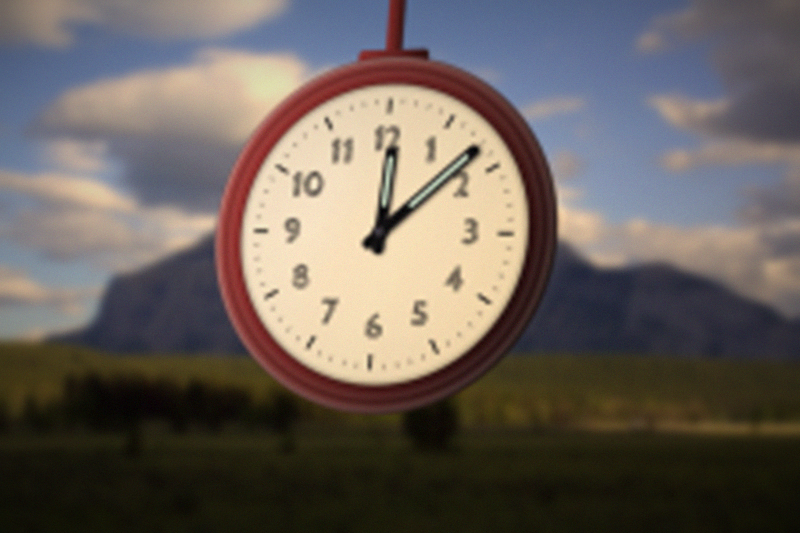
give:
12.08
